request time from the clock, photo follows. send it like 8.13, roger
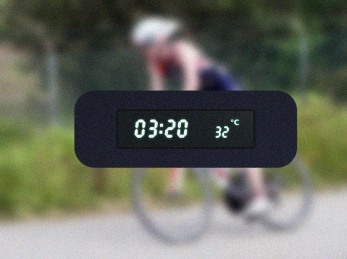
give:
3.20
